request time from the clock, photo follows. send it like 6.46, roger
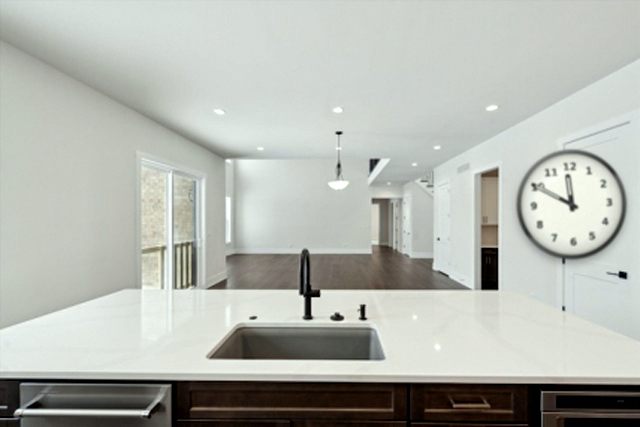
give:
11.50
